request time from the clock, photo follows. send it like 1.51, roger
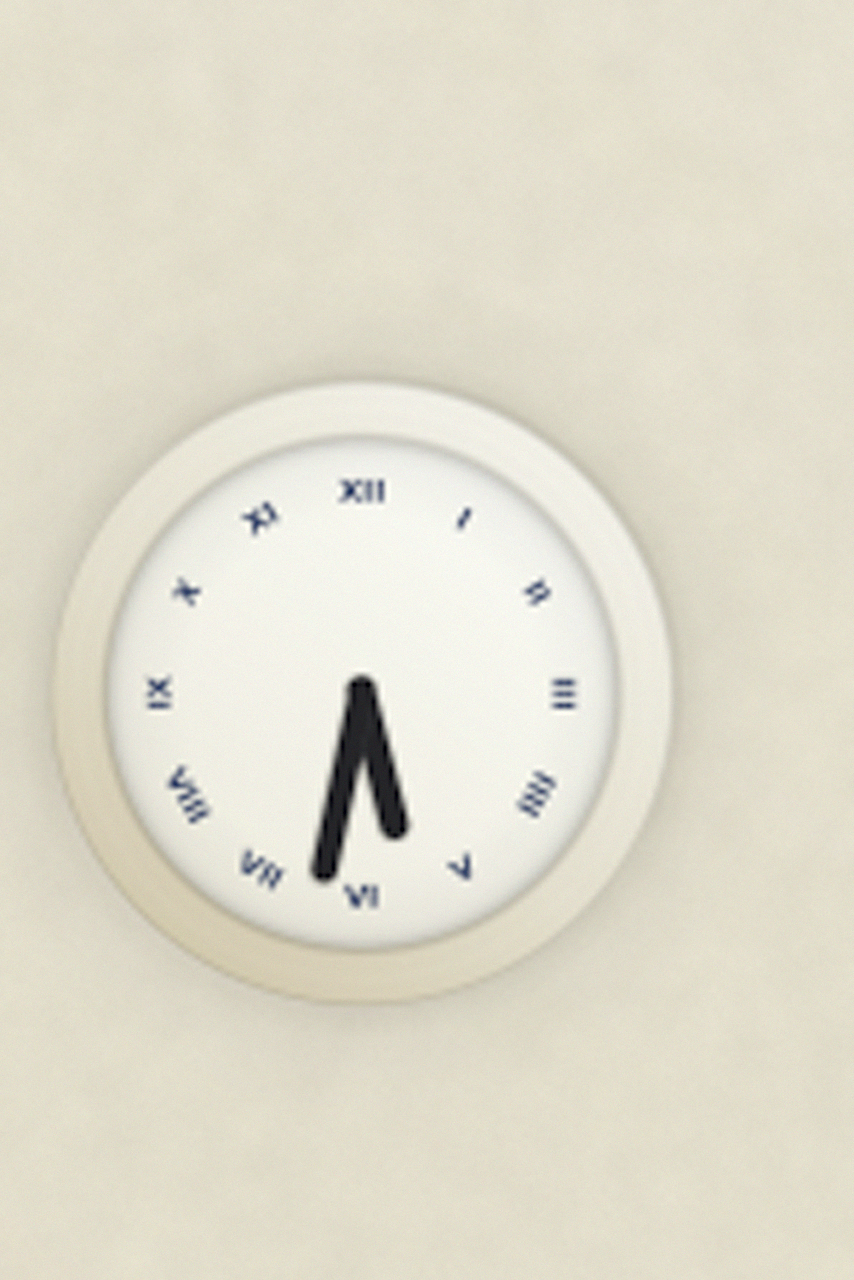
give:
5.32
